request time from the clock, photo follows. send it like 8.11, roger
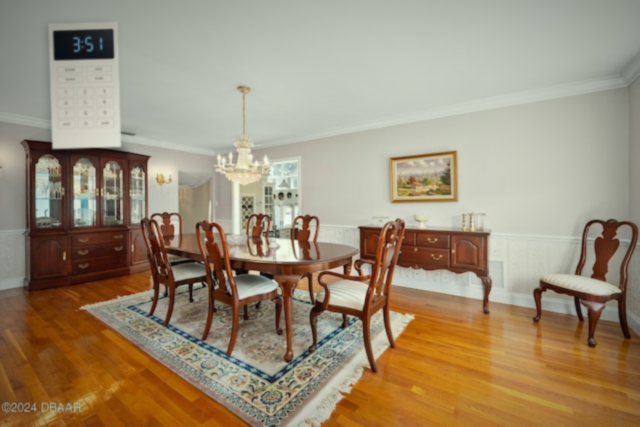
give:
3.51
